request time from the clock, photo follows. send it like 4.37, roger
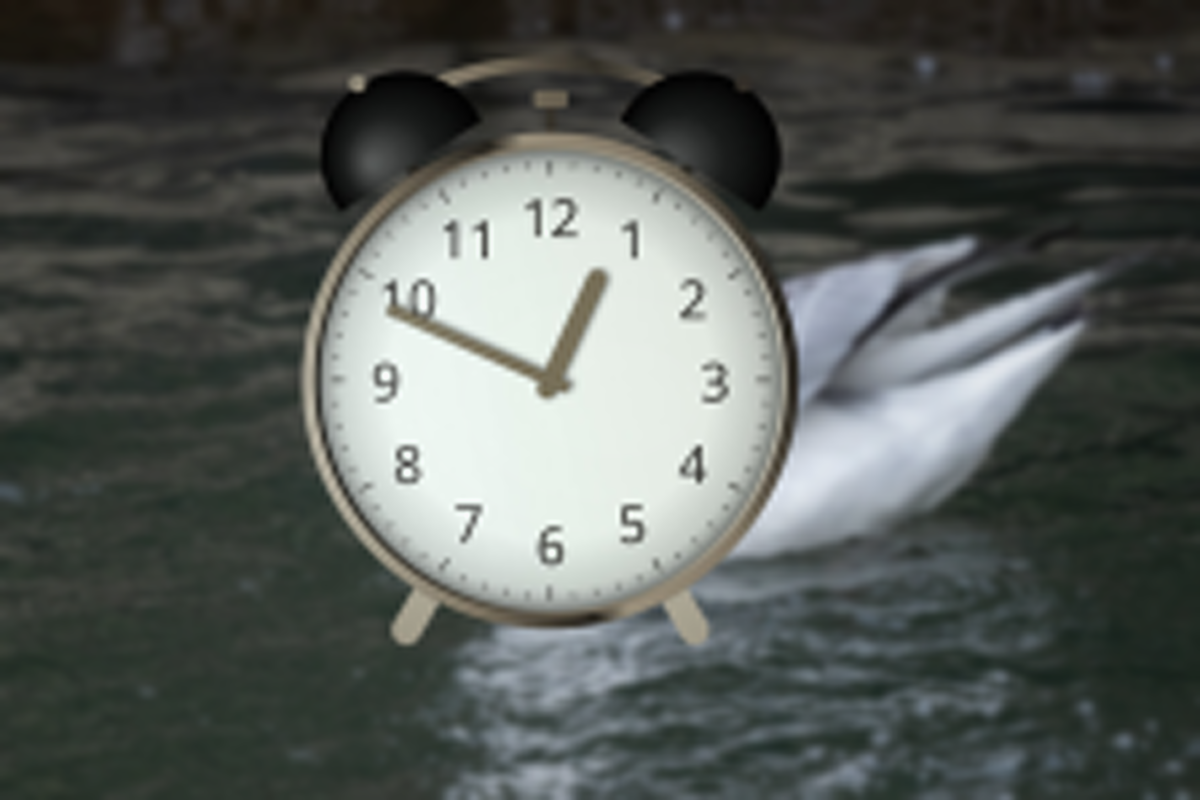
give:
12.49
